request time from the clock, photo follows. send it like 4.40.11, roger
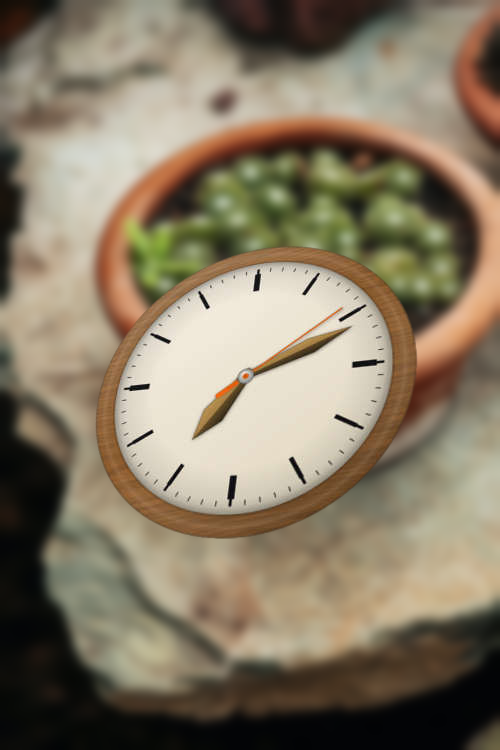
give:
7.11.09
